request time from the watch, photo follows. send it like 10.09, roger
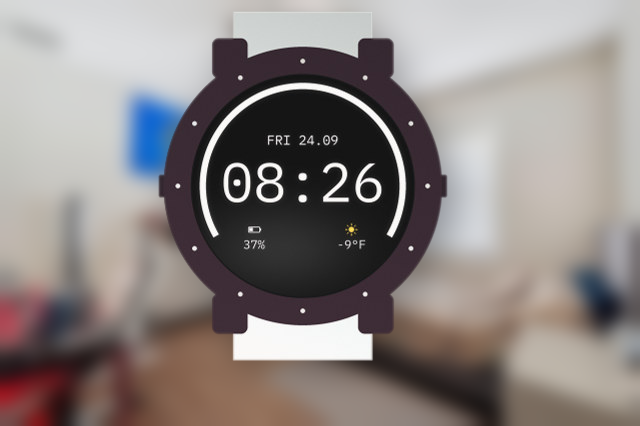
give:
8.26
